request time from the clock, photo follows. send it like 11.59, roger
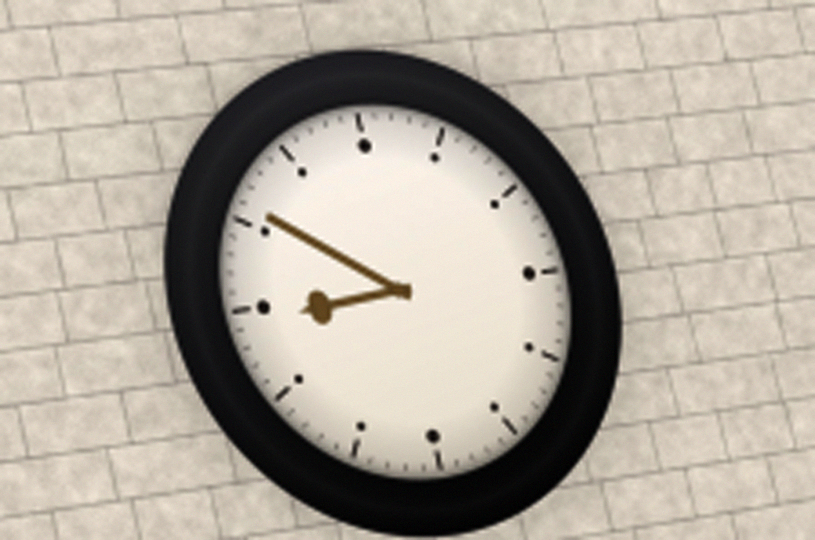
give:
8.51
